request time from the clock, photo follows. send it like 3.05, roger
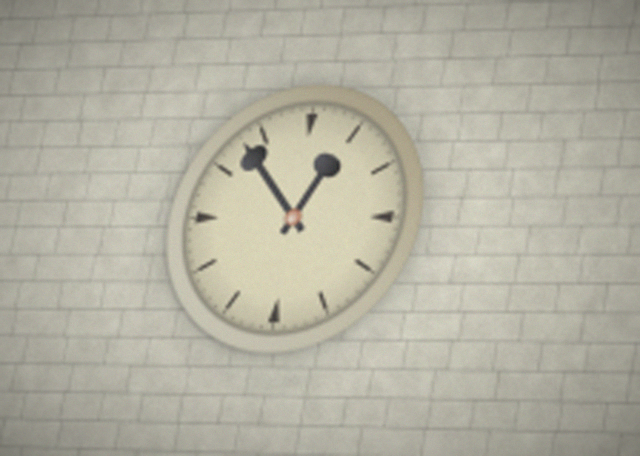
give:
12.53
